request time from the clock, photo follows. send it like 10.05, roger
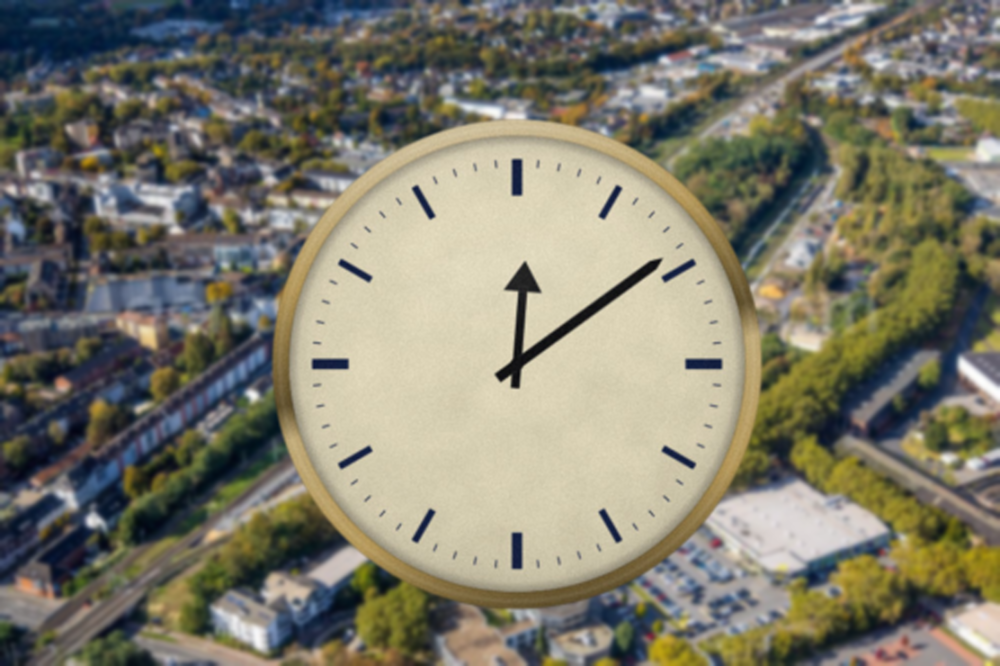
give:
12.09
